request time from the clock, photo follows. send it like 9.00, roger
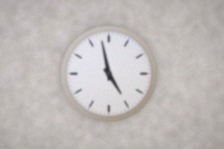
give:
4.58
